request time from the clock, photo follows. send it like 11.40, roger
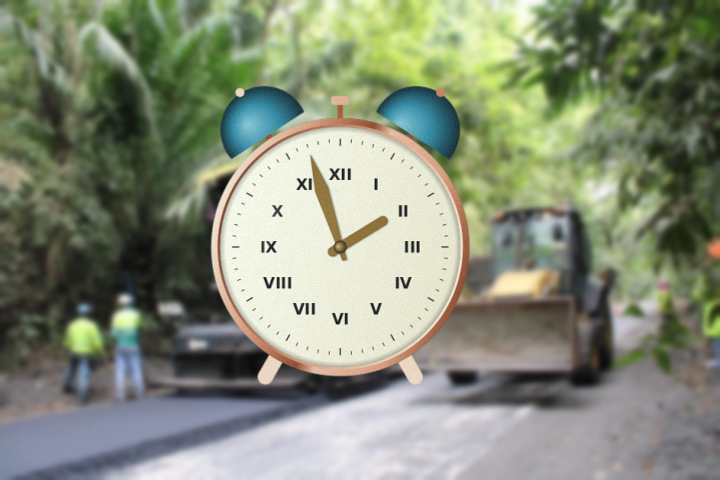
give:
1.57
